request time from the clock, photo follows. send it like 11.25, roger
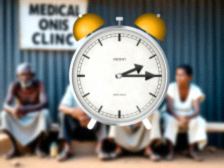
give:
2.15
